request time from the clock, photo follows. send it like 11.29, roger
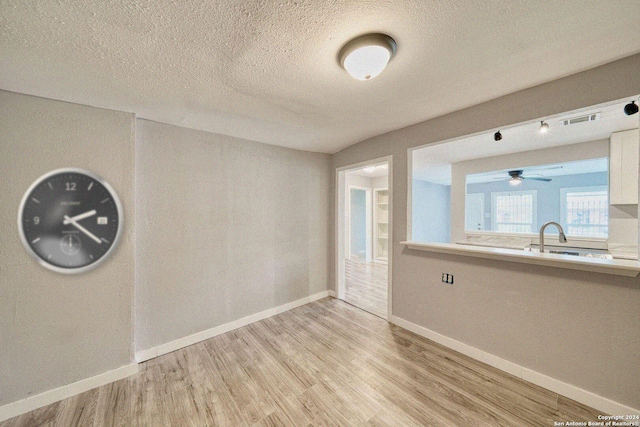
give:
2.21
